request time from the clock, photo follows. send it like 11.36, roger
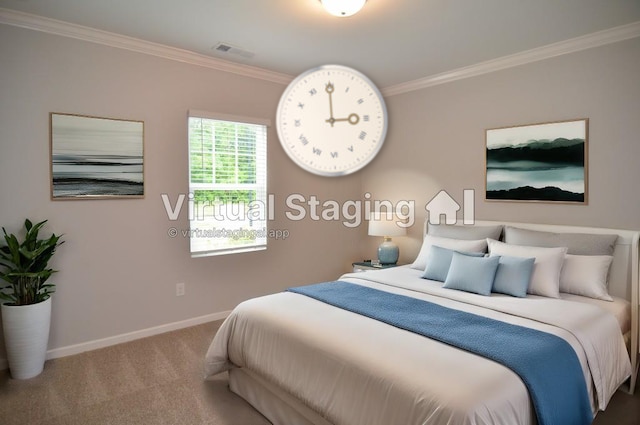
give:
3.00
